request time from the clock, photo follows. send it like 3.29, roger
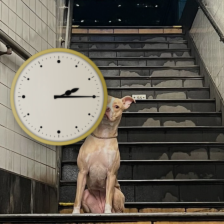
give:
2.15
